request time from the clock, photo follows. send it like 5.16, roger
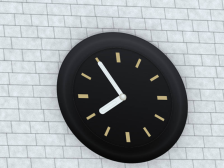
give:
7.55
